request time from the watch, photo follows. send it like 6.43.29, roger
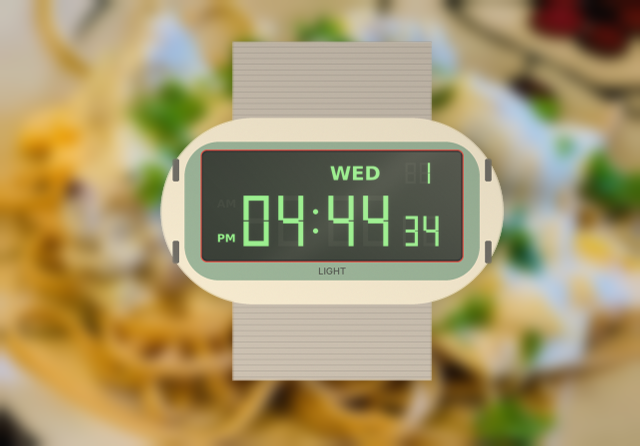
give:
4.44.34
